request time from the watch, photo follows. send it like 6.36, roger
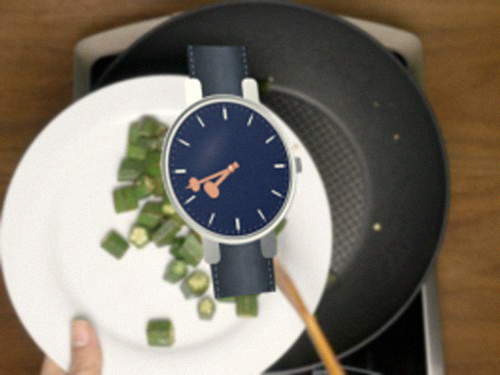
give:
7.42
